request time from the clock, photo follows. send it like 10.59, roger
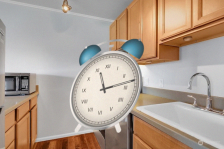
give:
11.13
